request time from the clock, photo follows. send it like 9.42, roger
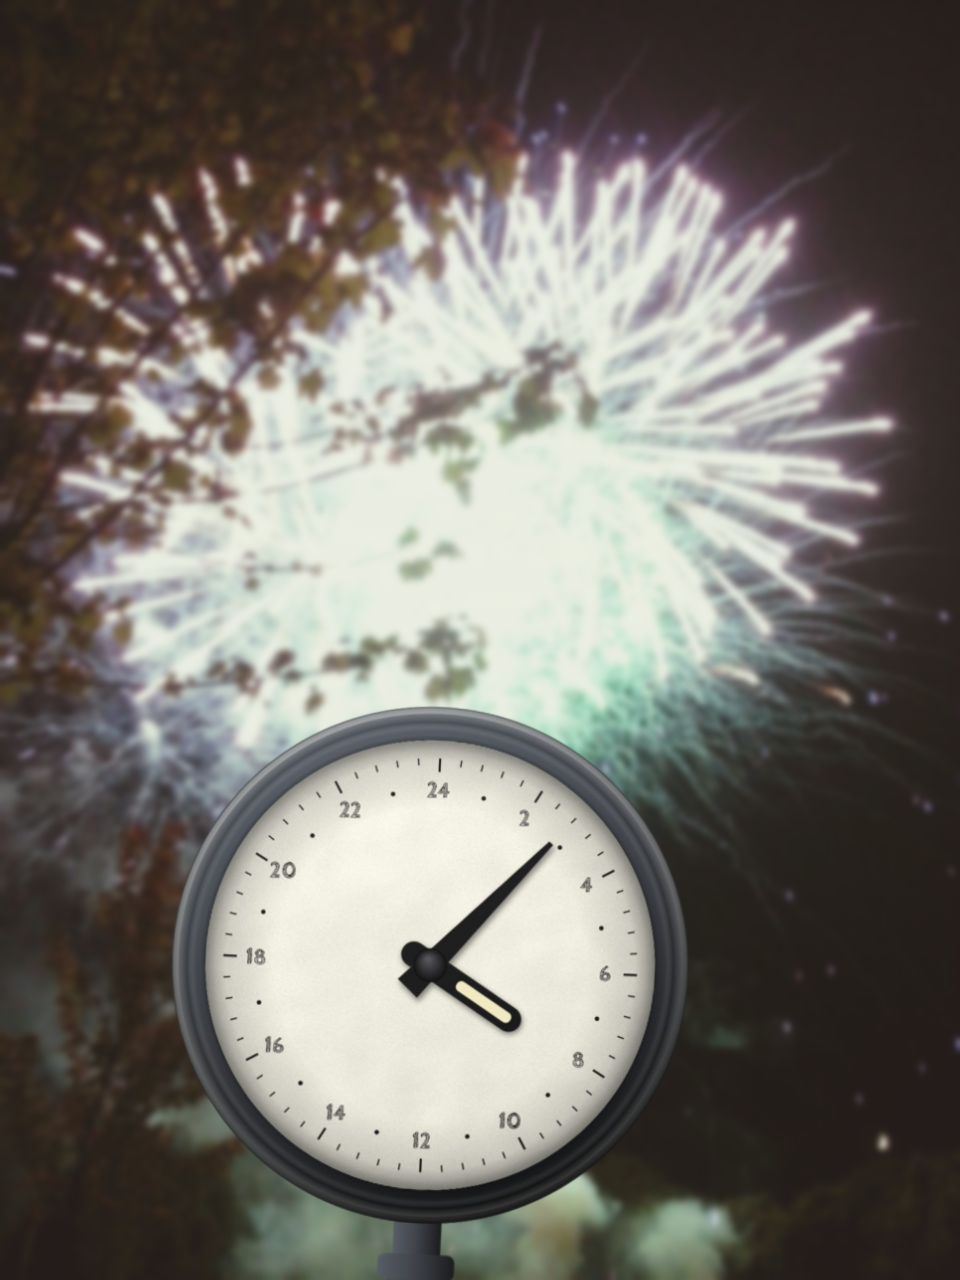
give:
8.07
